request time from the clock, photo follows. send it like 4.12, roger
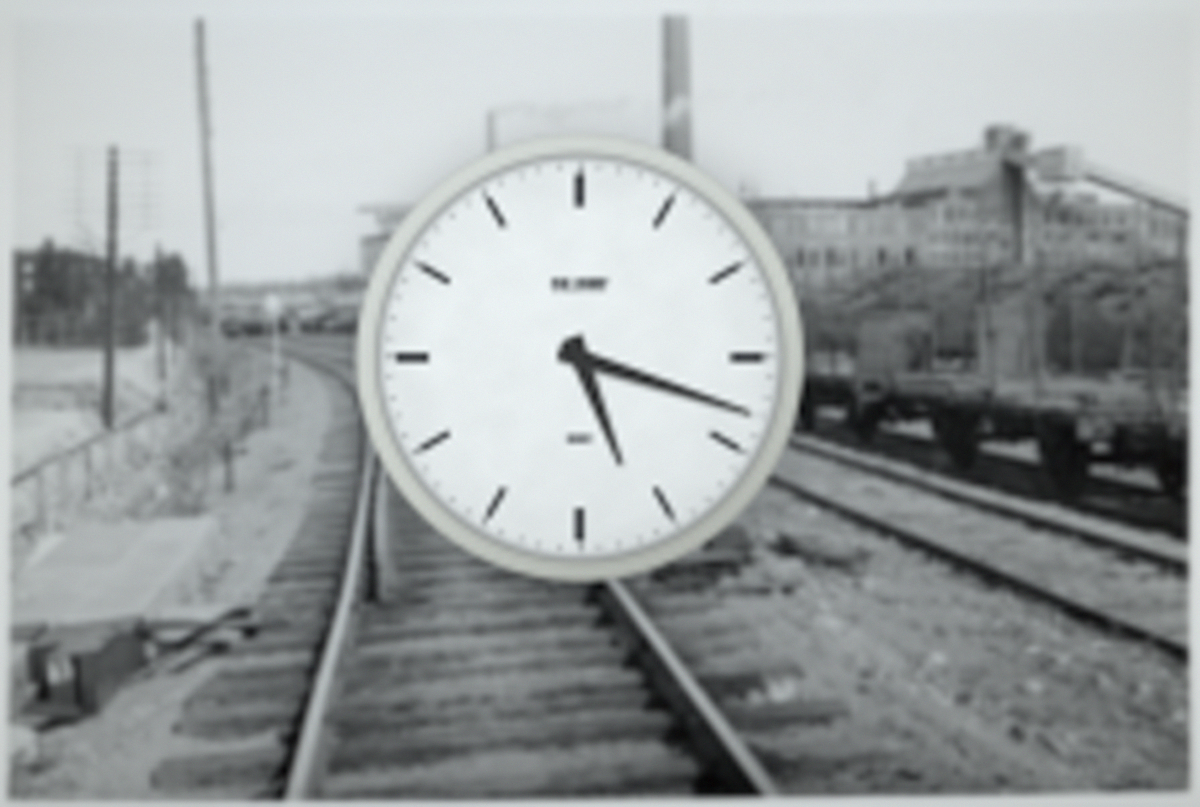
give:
5.18
